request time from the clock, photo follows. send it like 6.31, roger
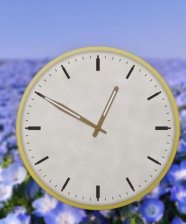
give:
12.50
